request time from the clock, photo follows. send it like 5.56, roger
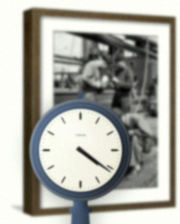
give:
4.21
